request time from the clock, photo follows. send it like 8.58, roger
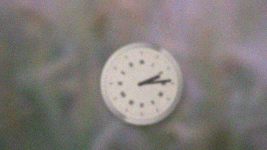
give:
2.14
